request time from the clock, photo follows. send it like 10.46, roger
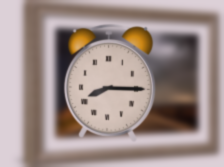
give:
8.15
